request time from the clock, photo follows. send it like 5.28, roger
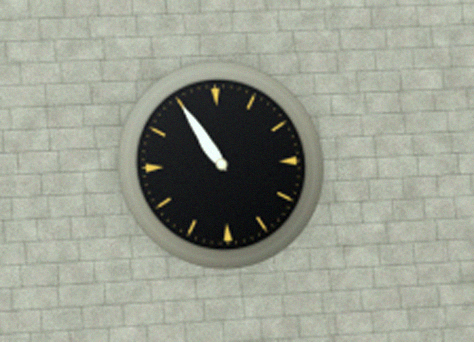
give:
10.55
